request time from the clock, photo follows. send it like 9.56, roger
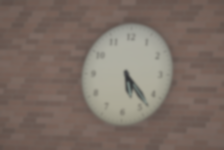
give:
5.23
